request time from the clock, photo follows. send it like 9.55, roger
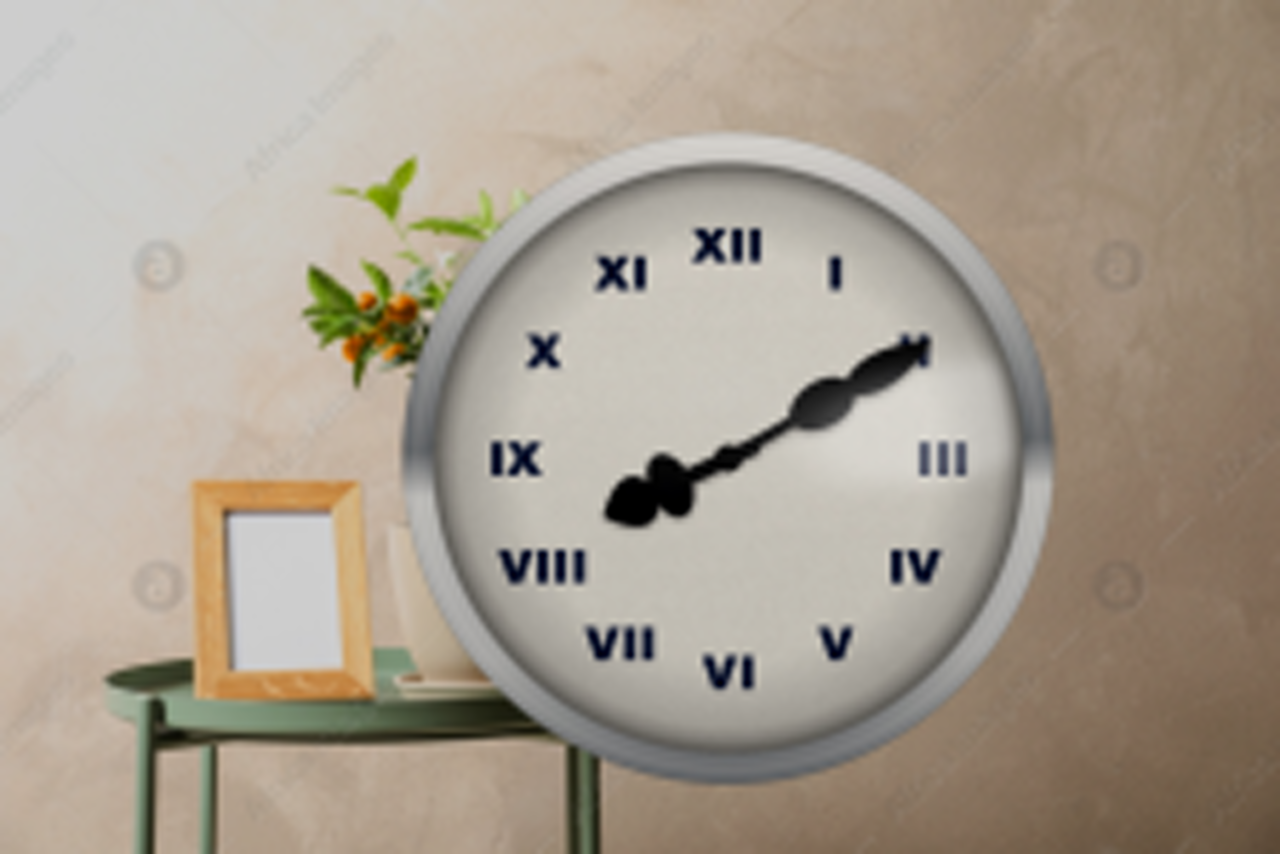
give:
8.10
